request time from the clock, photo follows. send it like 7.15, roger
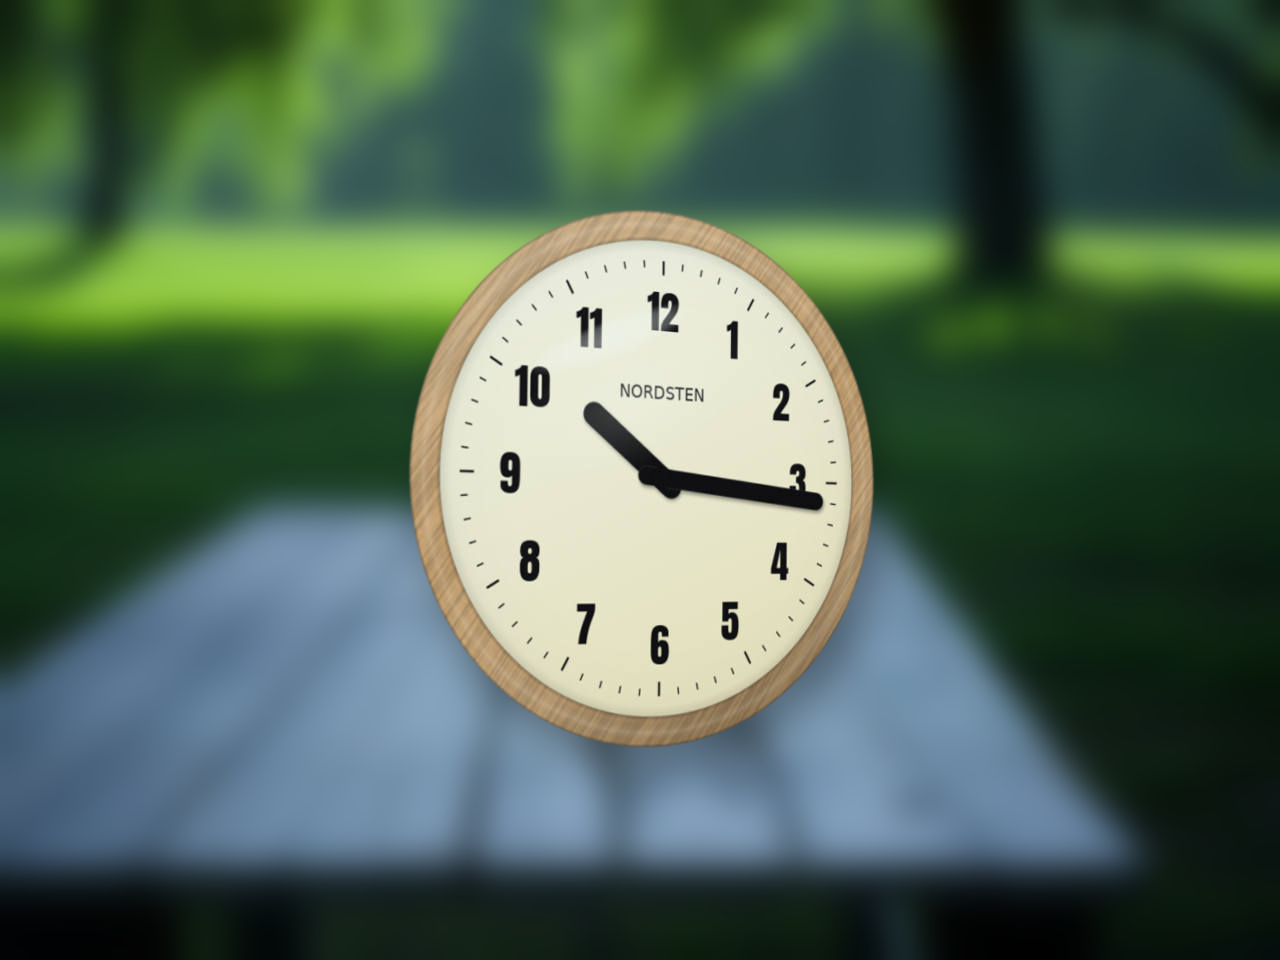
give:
10.16
